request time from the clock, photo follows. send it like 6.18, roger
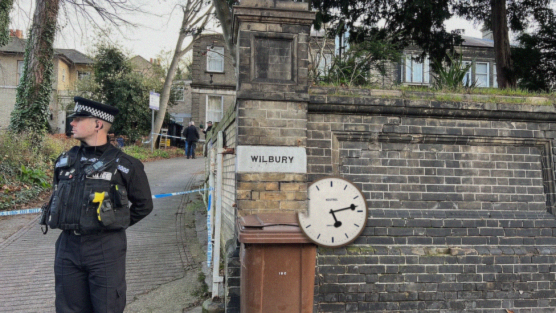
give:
5.13
